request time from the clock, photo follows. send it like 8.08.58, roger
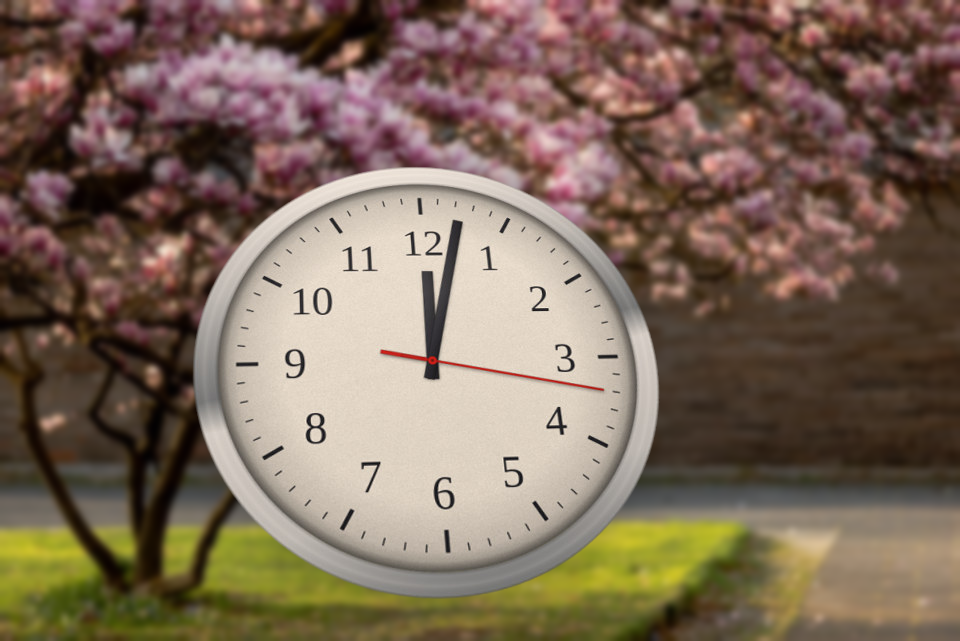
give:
12.02.17
